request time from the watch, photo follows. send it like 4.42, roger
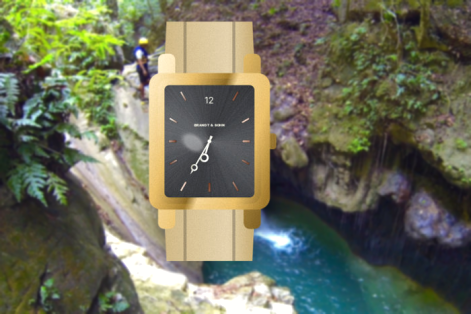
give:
6.35
